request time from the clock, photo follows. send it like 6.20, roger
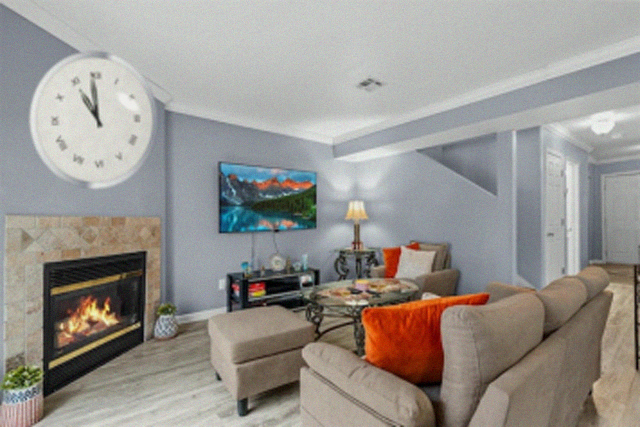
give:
10.59
